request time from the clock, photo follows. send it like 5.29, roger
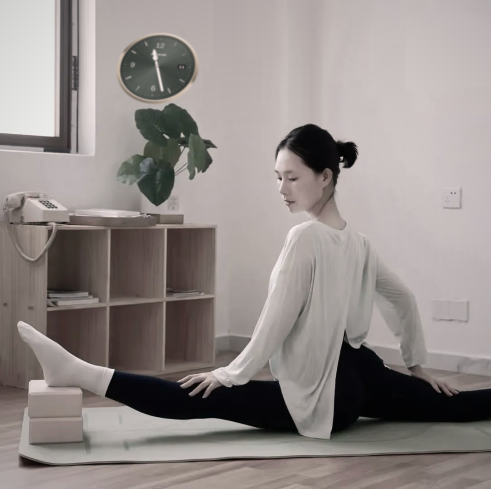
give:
11.27
